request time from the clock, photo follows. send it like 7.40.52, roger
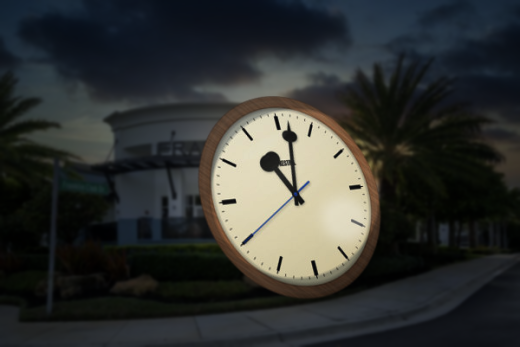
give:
11.01.40
